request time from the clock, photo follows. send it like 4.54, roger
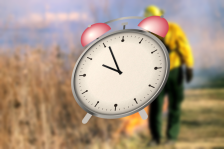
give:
9.56
